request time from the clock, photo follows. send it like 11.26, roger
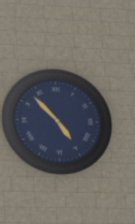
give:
4.53
